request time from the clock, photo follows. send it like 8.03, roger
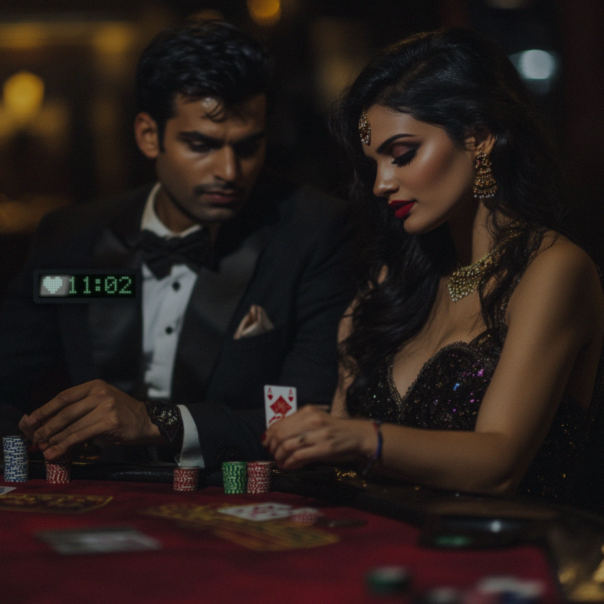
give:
11.02
